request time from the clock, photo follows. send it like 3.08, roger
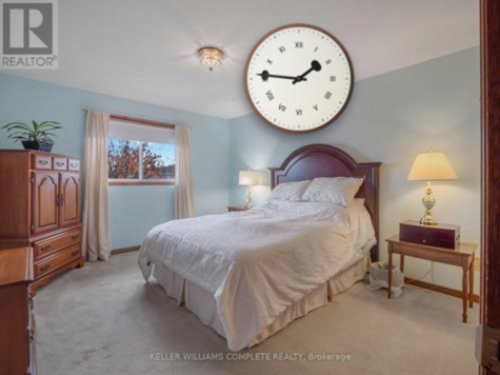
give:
1.46
